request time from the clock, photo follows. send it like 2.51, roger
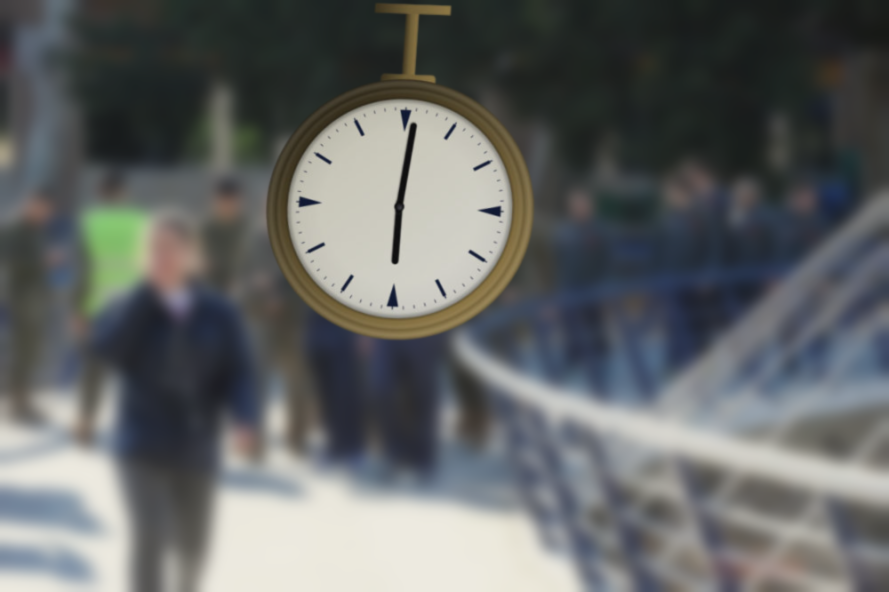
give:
6.01
